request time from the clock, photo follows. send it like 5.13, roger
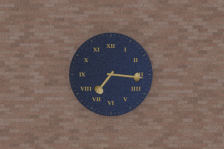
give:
7.16
